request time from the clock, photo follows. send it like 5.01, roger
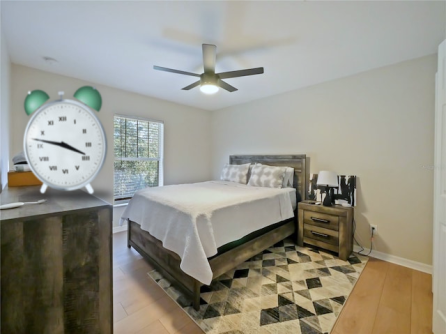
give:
3.47
